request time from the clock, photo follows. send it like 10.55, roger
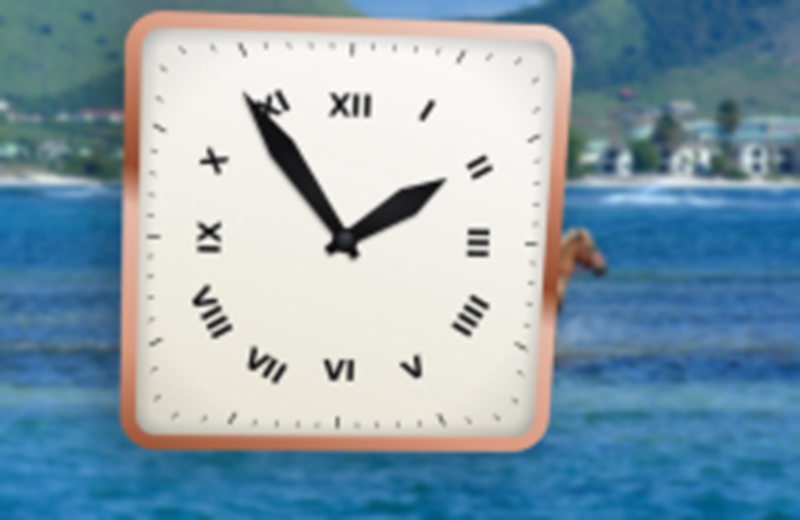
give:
1.54
